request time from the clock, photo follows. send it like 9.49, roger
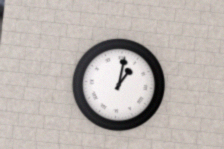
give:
1.01
